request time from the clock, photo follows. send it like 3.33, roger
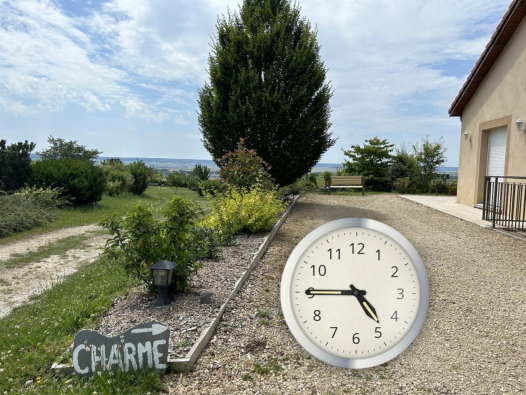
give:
4.45
